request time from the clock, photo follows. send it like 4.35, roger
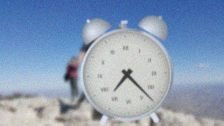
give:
7.23
